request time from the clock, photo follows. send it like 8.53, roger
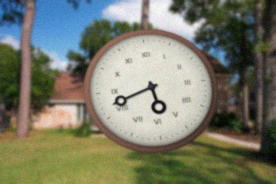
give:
5.42
